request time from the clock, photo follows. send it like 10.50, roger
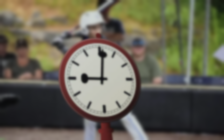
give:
9.01
